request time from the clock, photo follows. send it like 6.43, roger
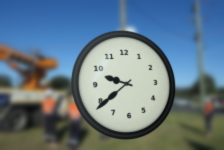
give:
9.39
